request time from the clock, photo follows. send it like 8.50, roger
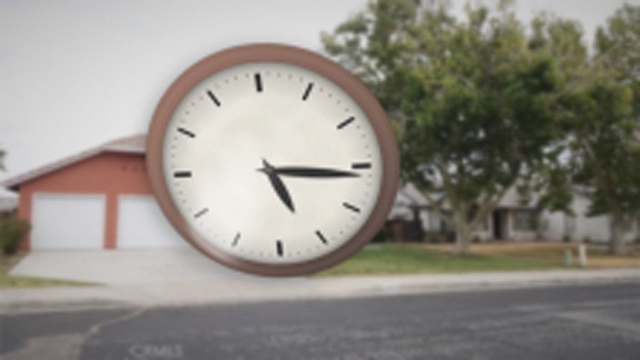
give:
5.16
